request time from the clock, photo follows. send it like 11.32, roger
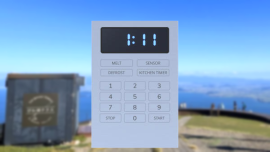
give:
1.11
